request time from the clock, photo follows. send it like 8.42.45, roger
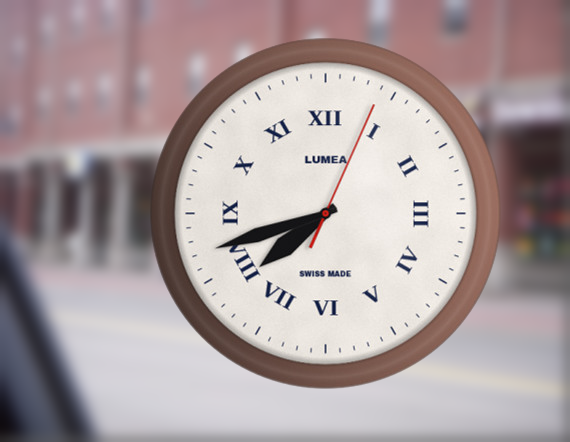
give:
7.42.04
